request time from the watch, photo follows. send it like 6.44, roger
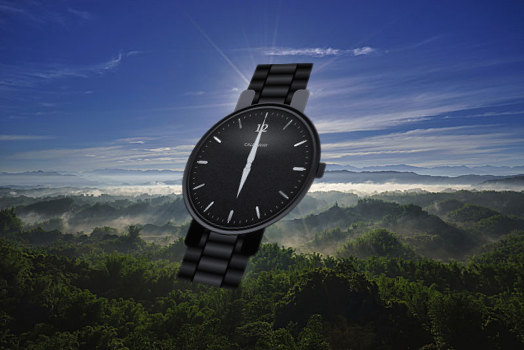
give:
6.00
